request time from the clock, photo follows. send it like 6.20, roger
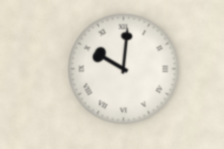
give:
10.01
